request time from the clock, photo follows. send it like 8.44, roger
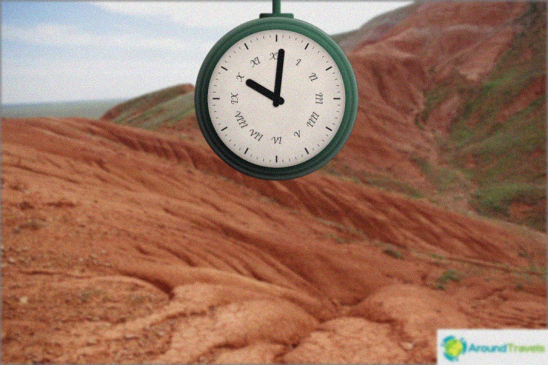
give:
10.01
